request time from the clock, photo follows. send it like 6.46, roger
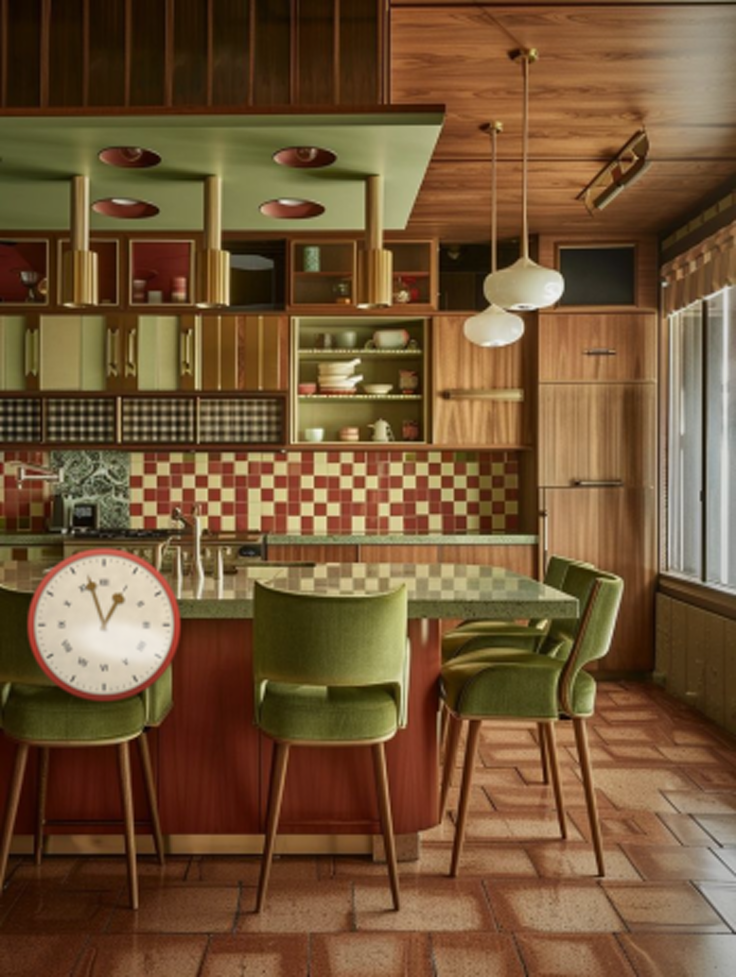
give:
12.57
